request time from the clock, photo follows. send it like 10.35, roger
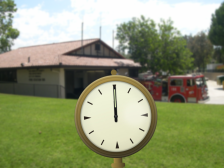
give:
12.00
